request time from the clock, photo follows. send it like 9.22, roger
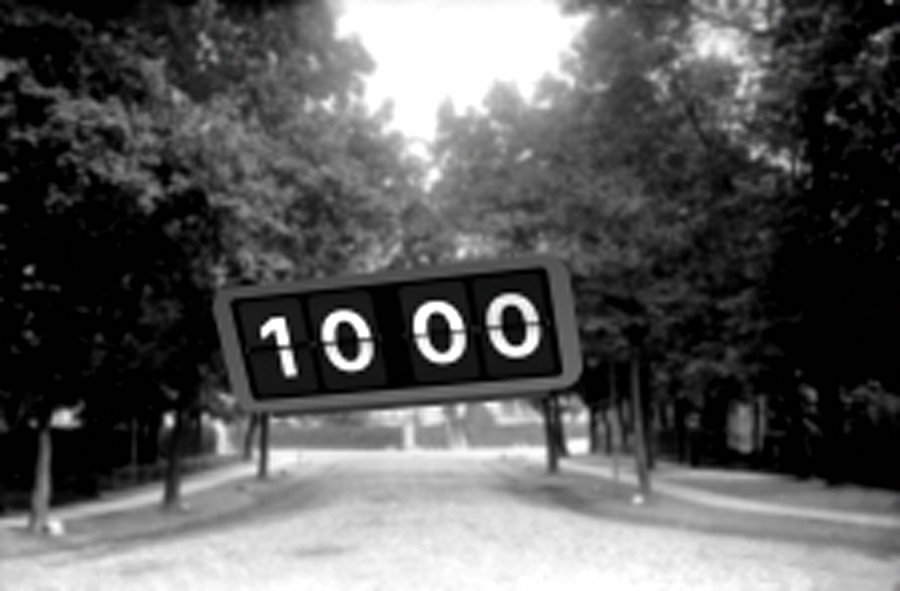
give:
10.00
